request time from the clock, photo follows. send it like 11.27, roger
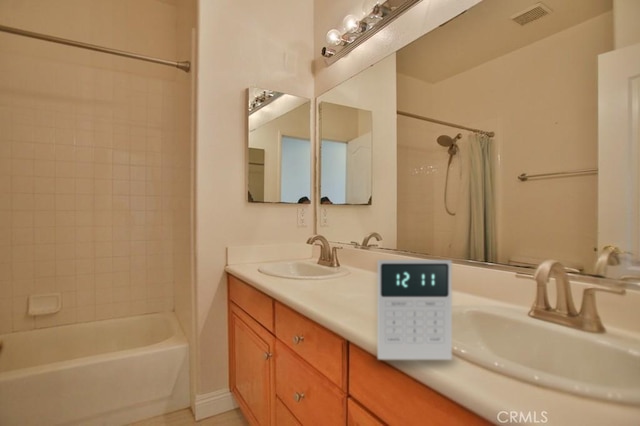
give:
12.11
